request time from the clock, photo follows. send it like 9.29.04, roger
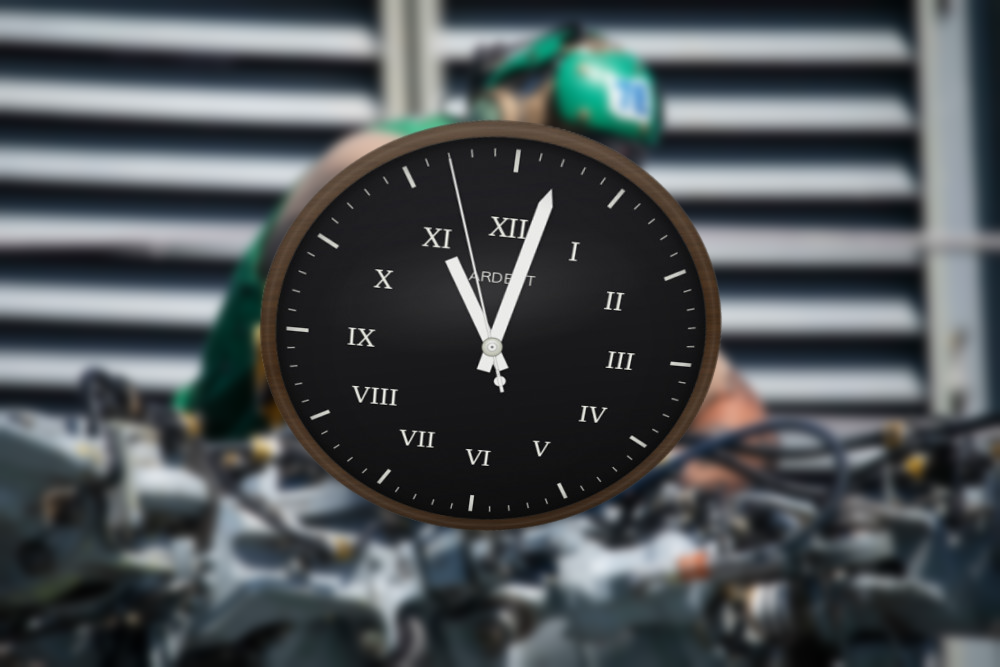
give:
11.01.57
